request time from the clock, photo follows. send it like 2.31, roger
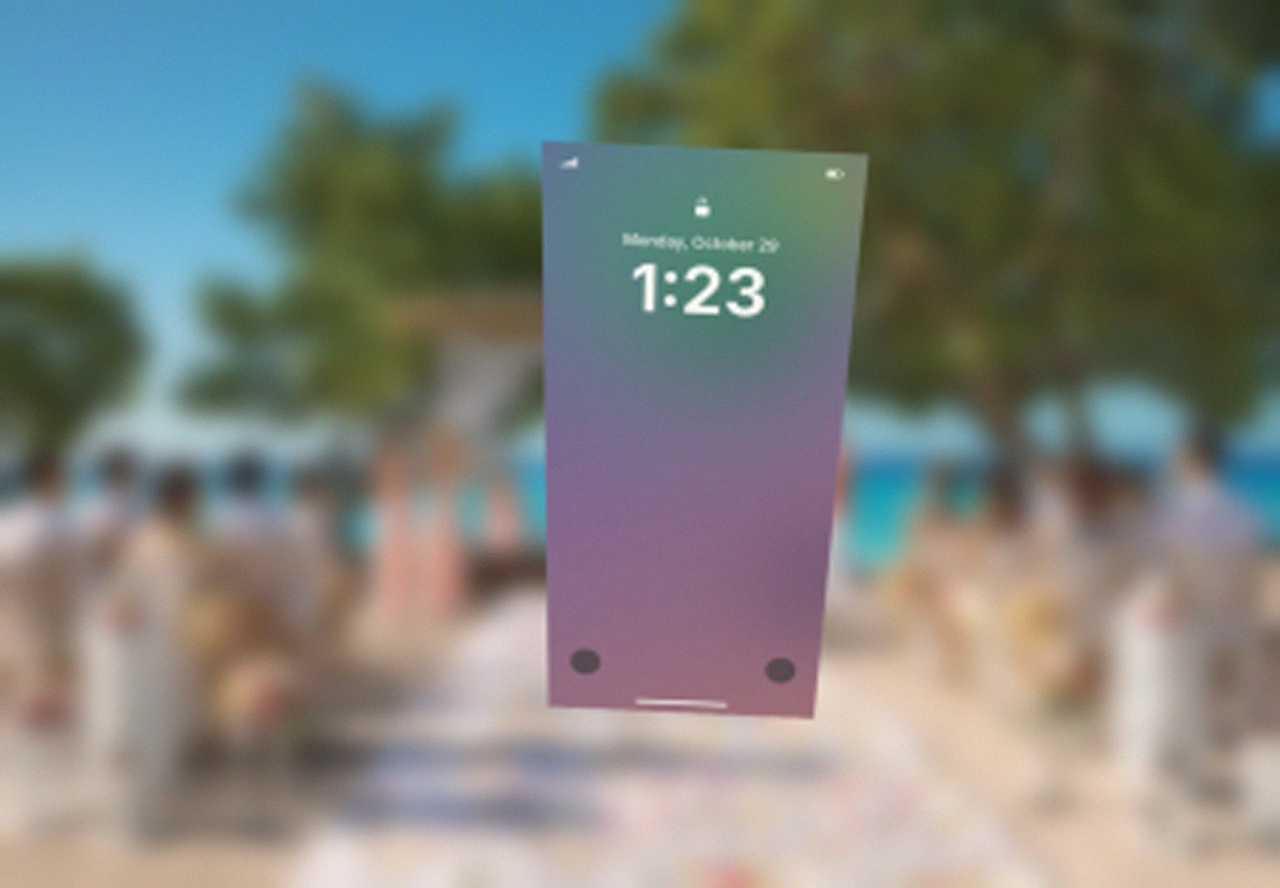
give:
1.23
